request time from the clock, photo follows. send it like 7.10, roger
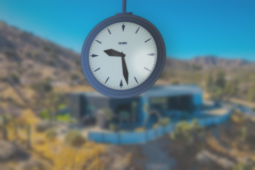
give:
9.28
